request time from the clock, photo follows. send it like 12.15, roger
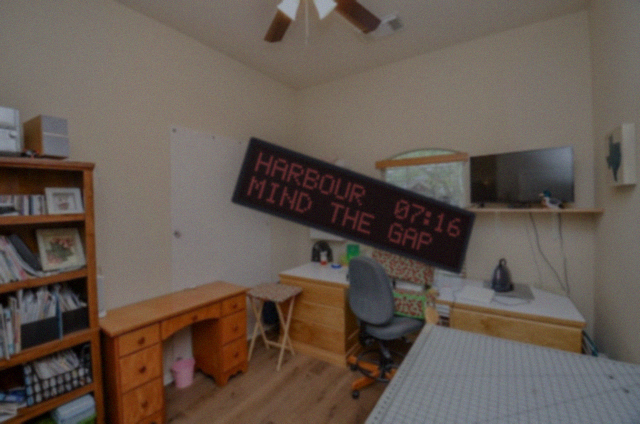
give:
7.16
